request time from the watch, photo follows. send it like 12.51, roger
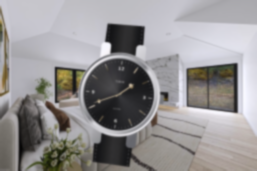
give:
1.41
